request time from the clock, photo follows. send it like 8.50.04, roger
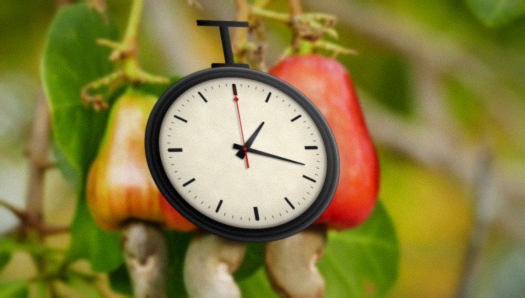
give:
1.18.00
